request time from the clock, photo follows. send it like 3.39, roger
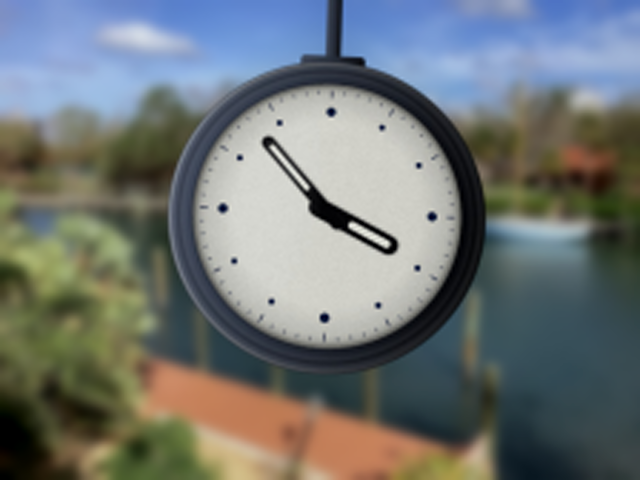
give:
3.53
